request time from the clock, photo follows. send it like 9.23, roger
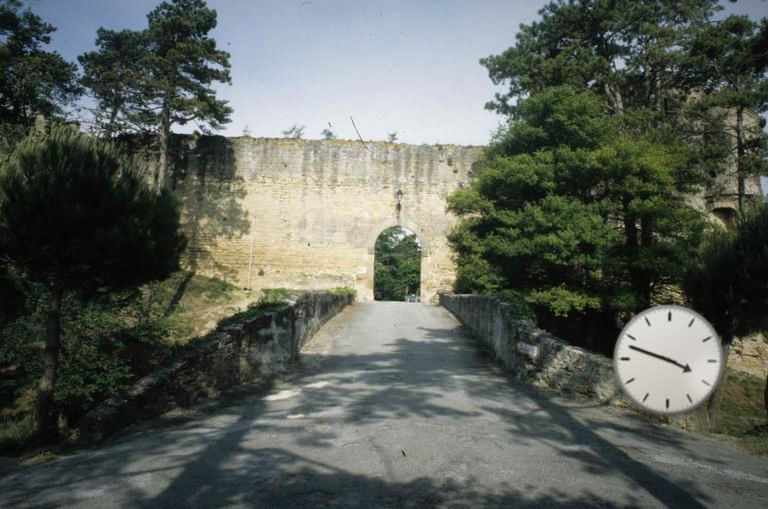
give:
3.48
